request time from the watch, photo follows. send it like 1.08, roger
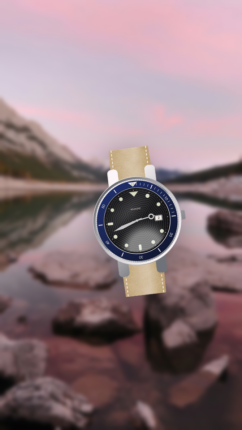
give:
2.42
